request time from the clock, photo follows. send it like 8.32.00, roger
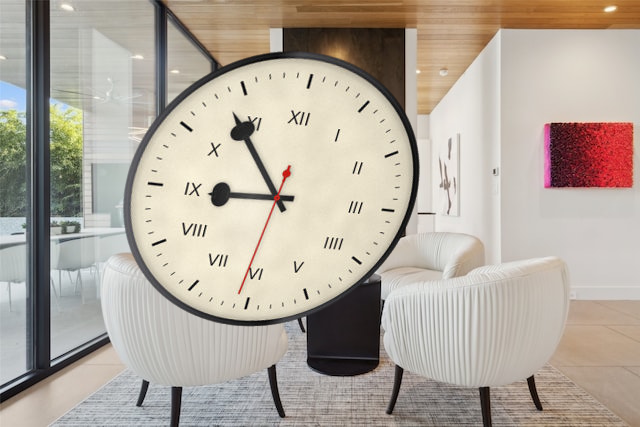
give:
8.53.31
